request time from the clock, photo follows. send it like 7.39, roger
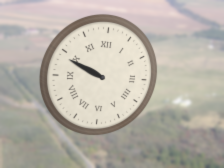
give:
9.49
